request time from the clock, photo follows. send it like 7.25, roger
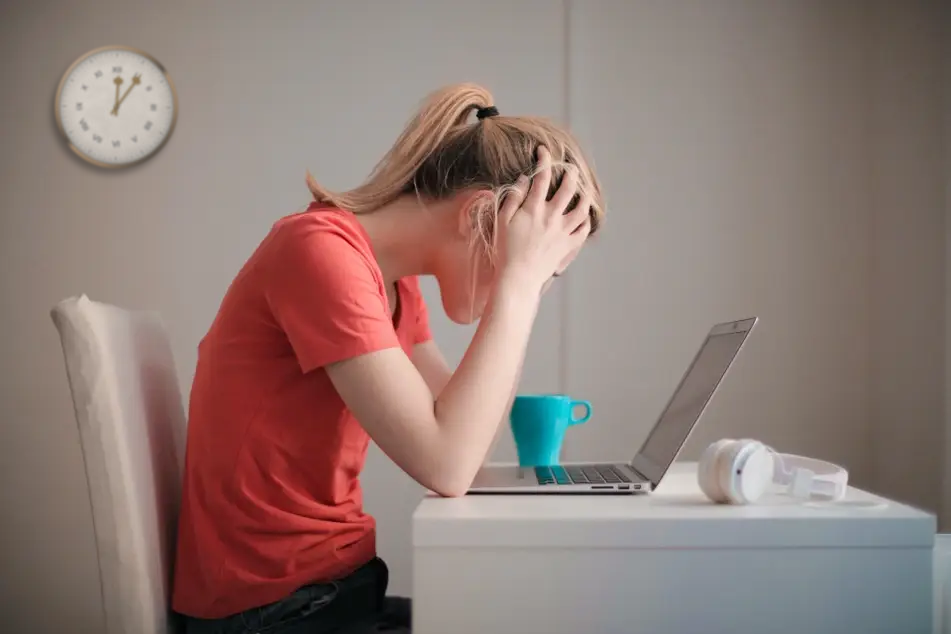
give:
12.06
